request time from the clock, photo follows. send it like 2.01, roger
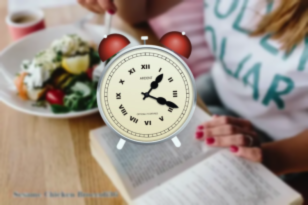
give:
1.19
